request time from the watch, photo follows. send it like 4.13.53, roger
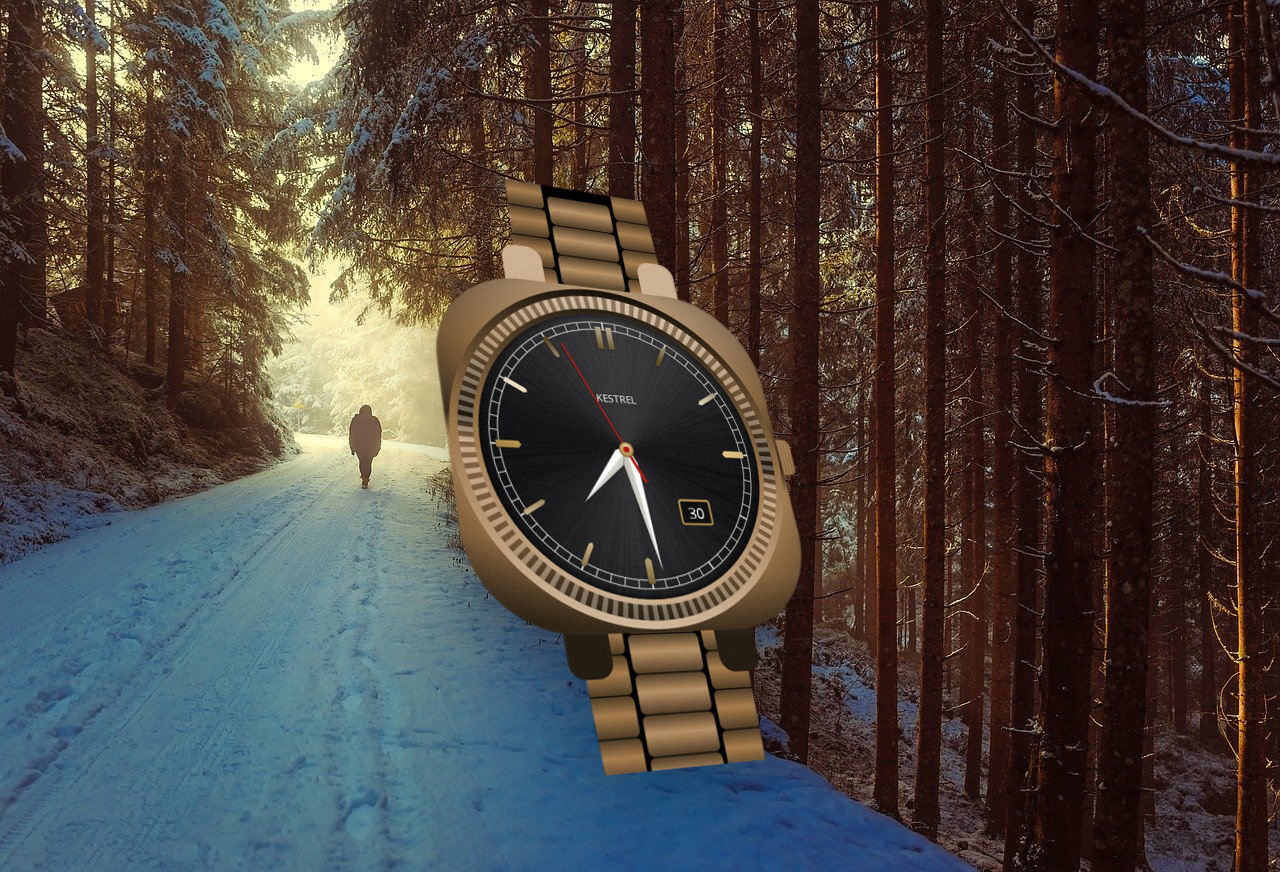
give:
7.28.56
